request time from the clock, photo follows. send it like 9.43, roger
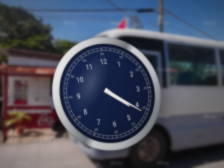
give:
4.21
